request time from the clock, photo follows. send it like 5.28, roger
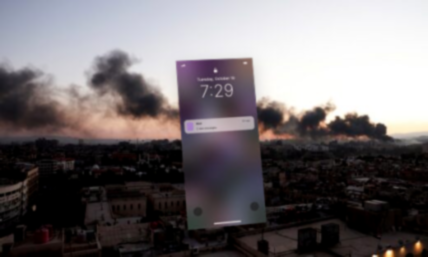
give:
7.29
